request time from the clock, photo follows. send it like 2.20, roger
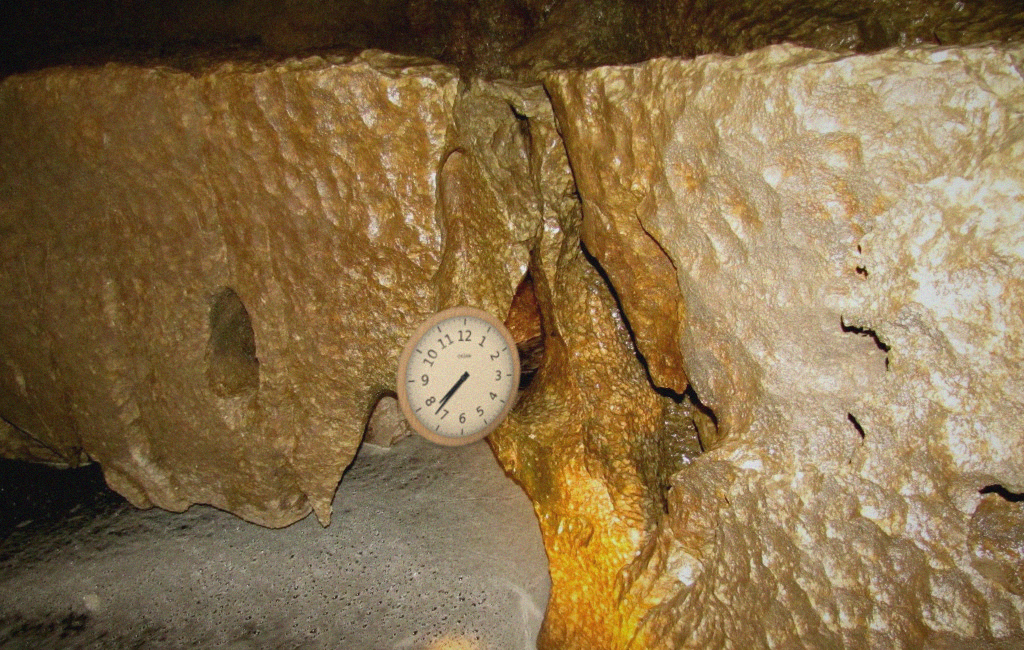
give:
7.37
